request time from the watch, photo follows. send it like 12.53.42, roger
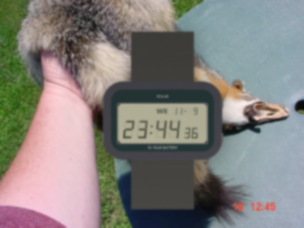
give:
23.44.36
